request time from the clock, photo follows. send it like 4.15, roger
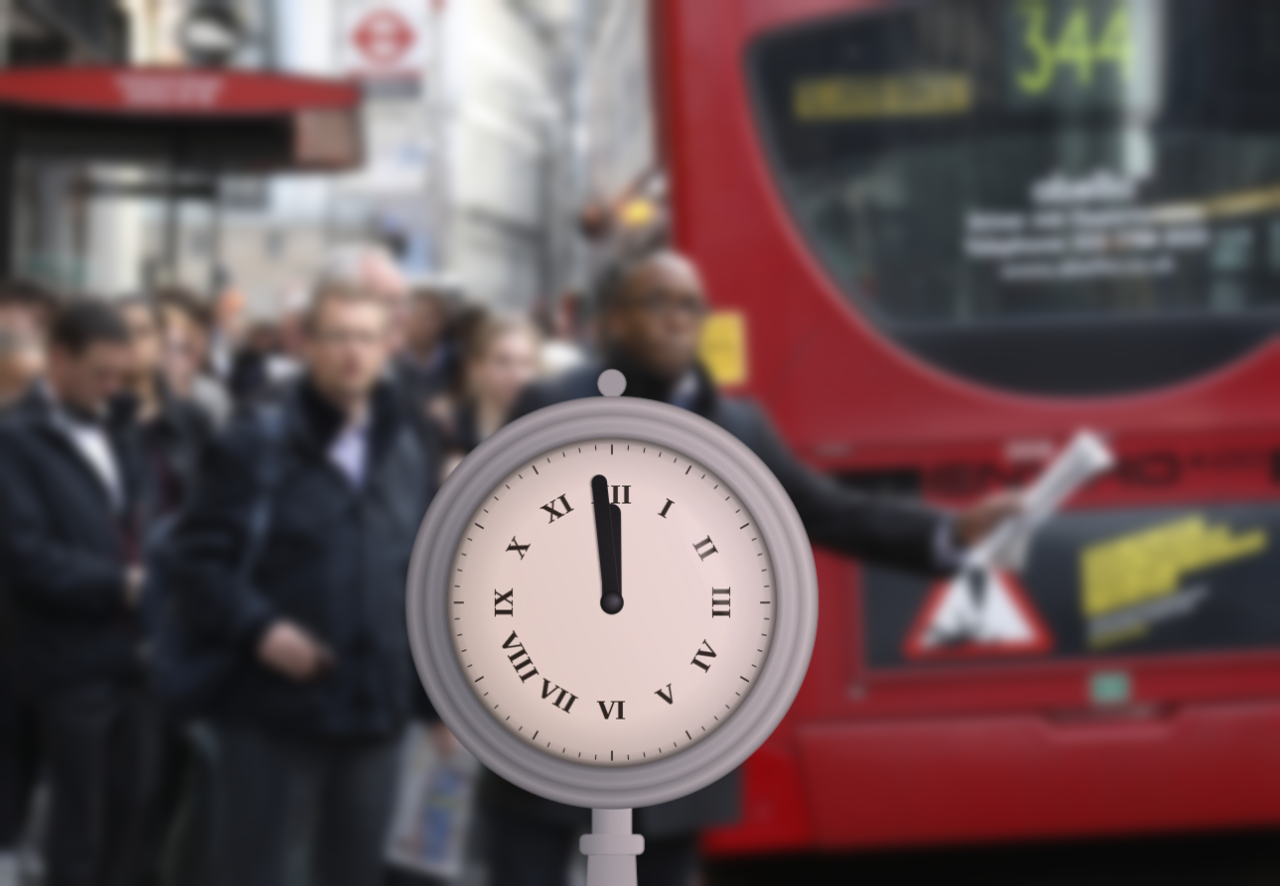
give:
11.59
